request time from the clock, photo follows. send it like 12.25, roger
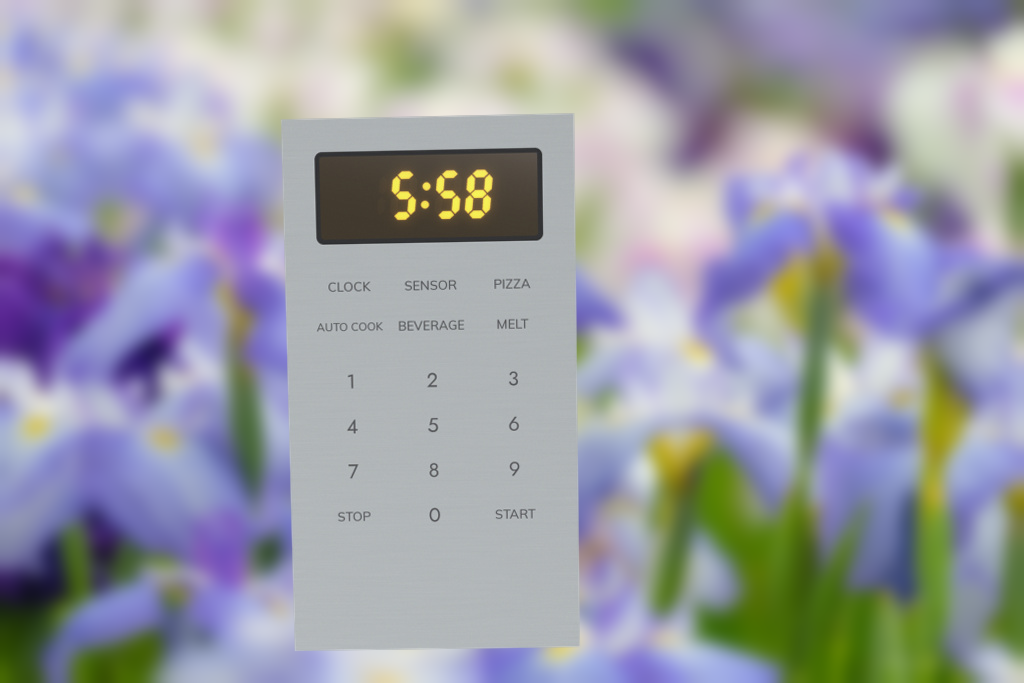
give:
5.58
